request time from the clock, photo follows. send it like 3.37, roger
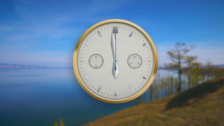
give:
5.59
